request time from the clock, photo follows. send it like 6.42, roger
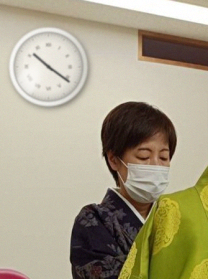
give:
10.21
